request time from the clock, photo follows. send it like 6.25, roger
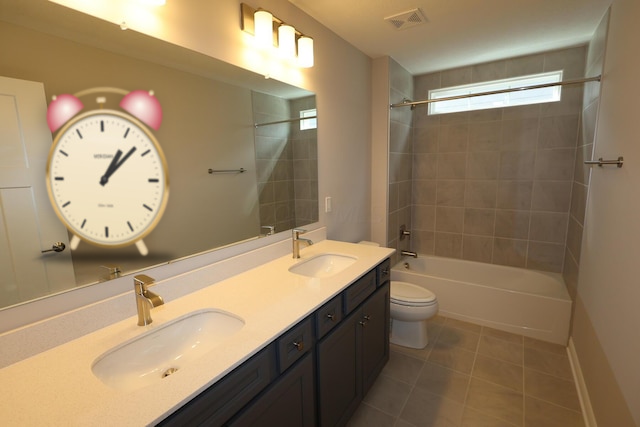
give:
1.08
